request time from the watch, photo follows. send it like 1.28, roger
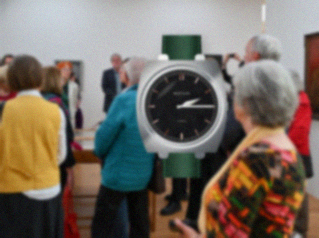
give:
2.15
